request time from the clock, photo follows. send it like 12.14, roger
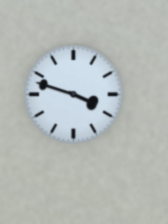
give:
3.48
